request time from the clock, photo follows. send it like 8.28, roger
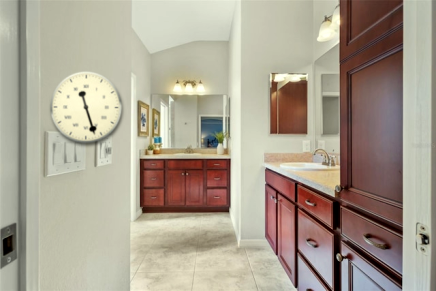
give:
11.27
